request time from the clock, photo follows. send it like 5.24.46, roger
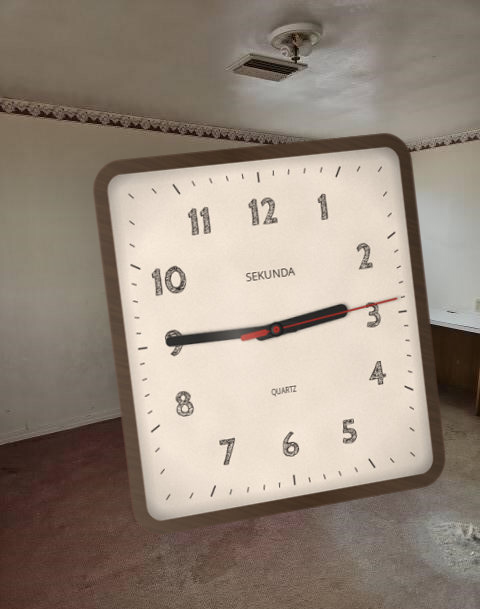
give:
2.45.14
